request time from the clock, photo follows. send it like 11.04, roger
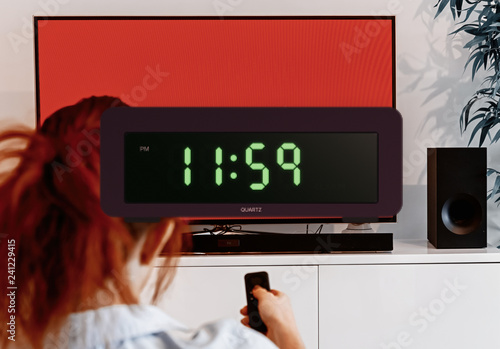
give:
11.59
